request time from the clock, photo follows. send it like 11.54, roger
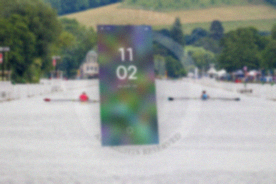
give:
11.02
